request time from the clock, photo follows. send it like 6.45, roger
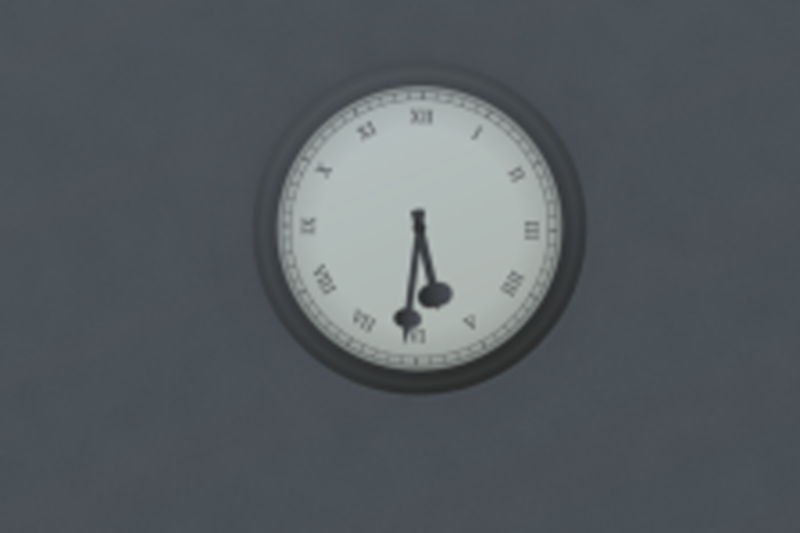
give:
5.31
